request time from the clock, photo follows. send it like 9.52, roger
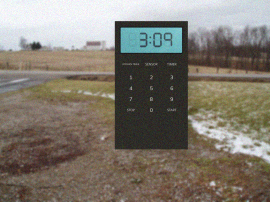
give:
3.09
